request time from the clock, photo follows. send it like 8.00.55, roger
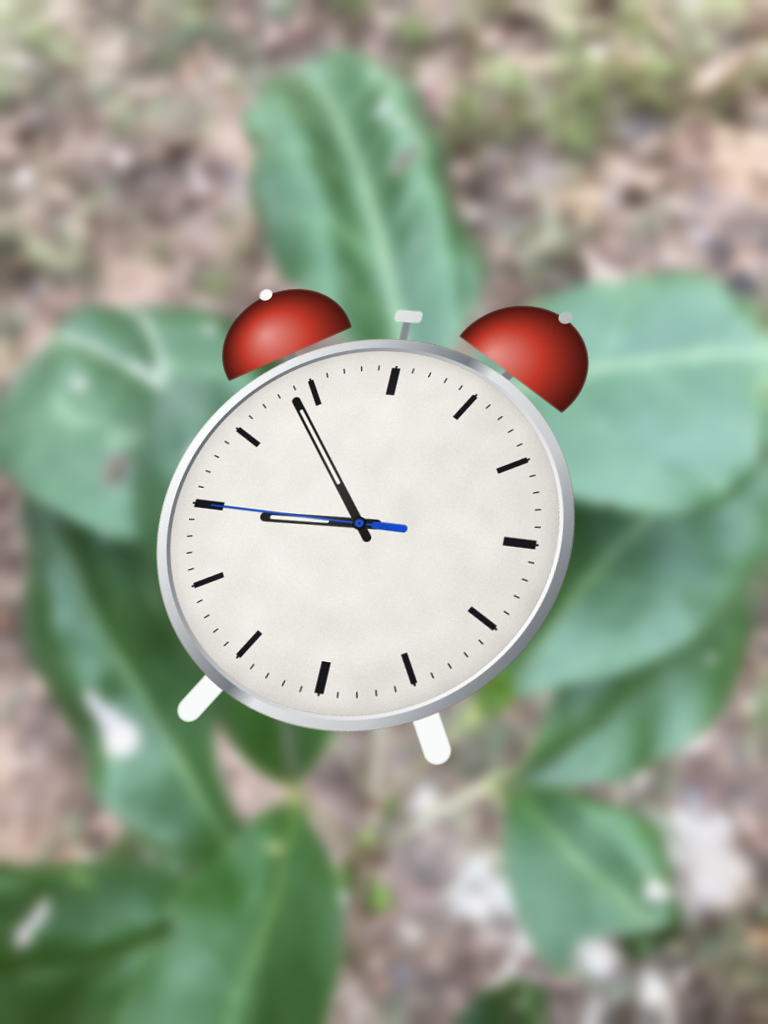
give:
8.53.45
